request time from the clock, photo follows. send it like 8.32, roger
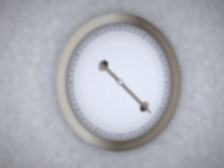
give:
10.22
